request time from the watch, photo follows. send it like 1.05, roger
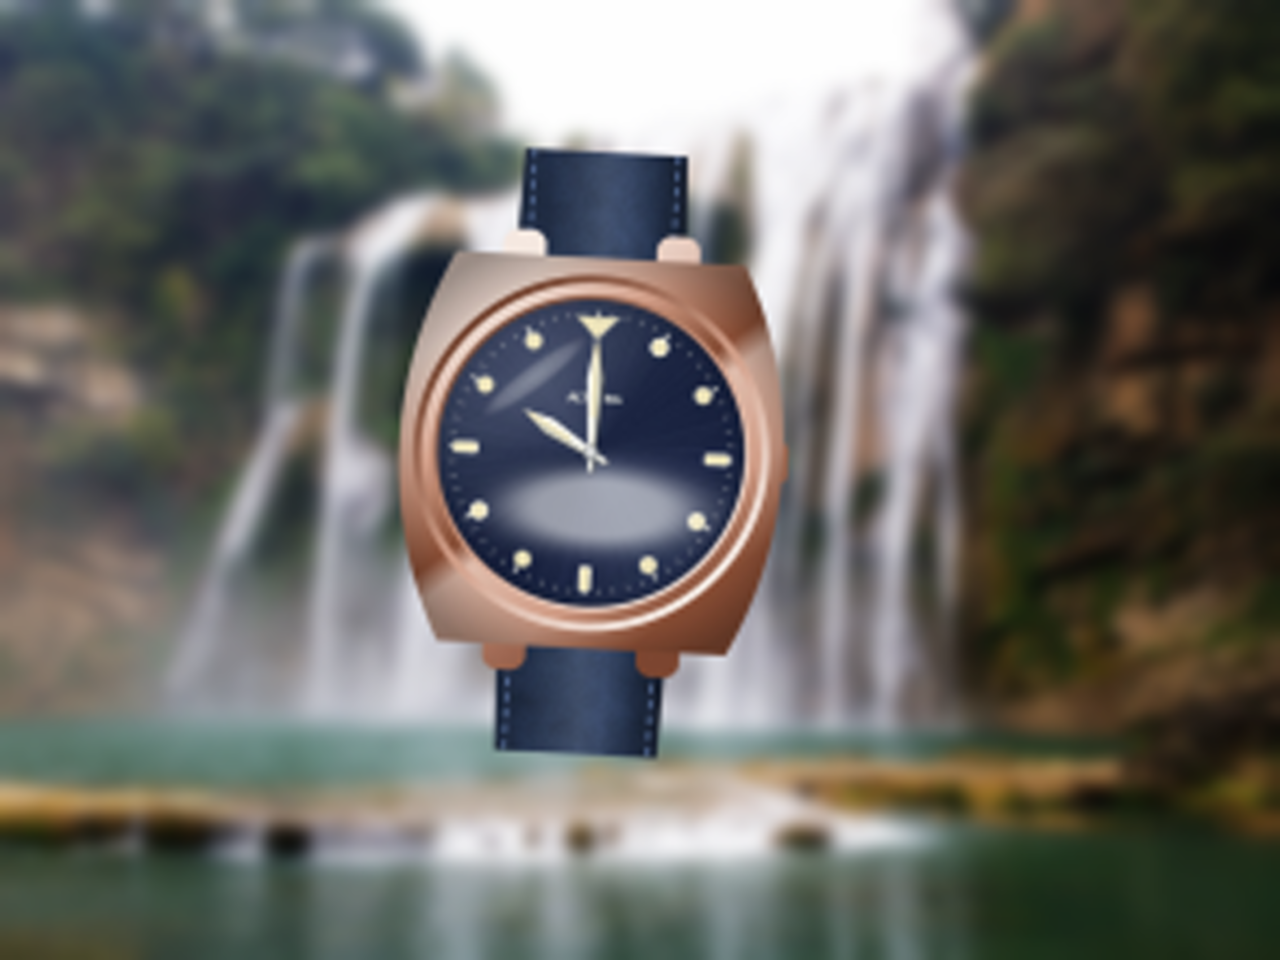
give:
10.00
